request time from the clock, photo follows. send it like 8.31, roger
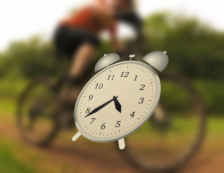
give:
4.38
